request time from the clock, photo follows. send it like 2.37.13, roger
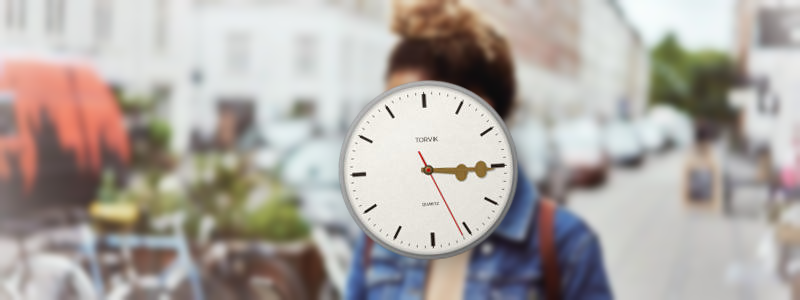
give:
3.15.26
